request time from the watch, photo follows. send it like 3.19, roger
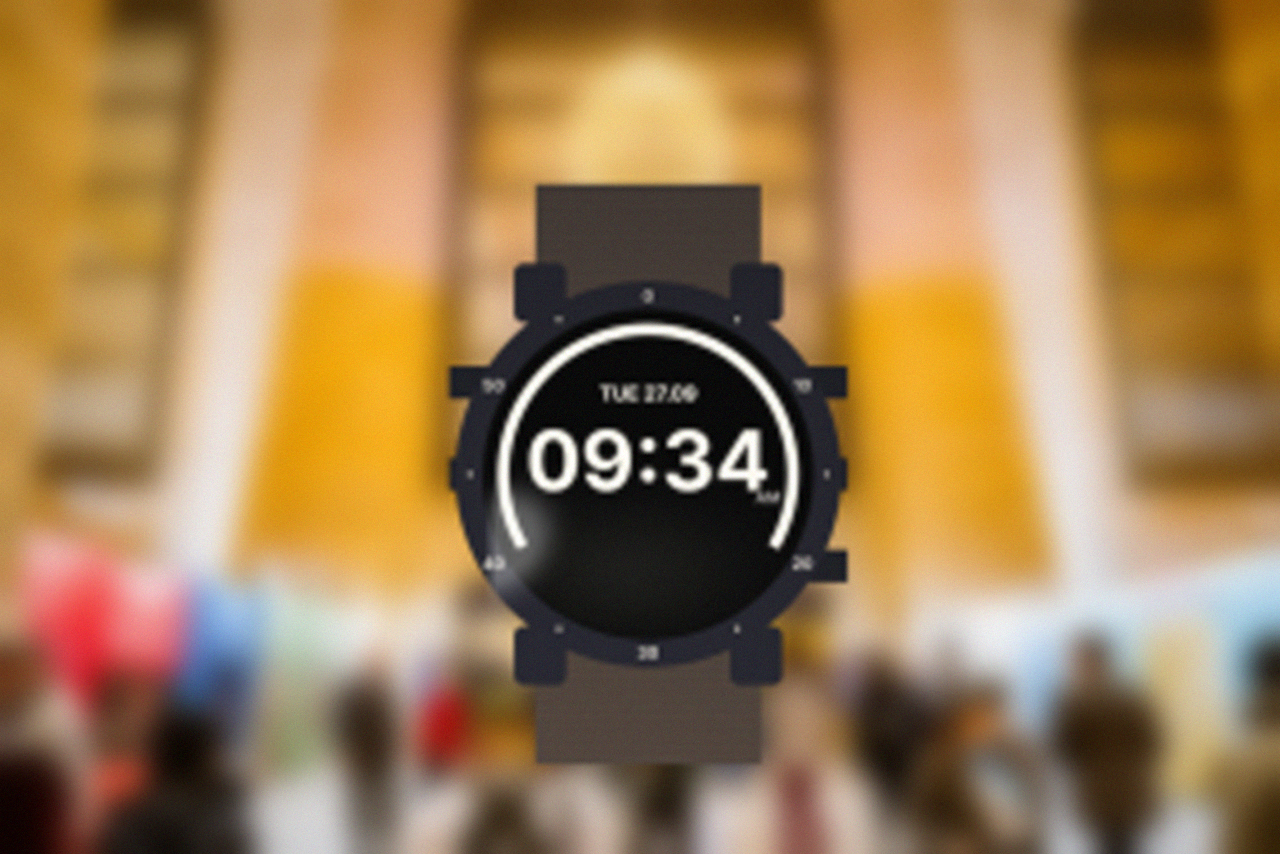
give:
9.34
